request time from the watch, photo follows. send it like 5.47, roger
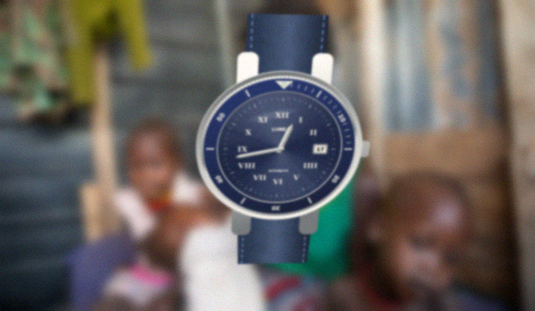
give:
12.43
